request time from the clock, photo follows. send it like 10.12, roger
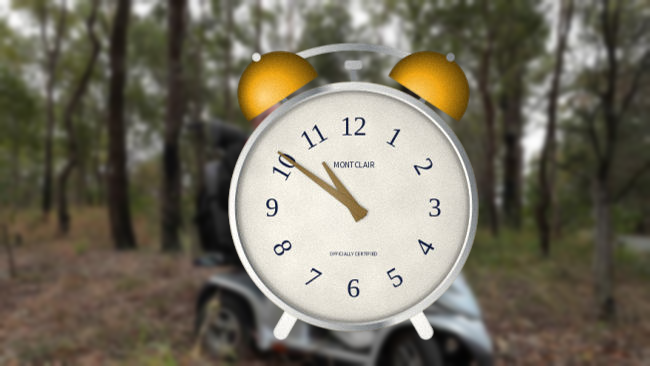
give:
10.51
